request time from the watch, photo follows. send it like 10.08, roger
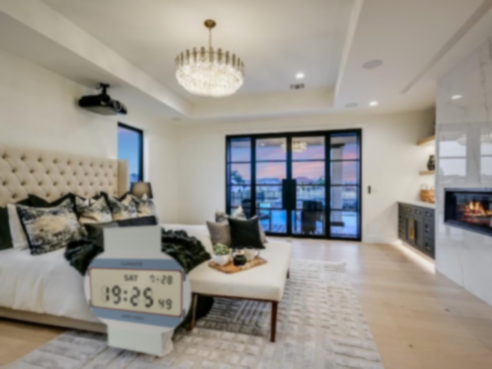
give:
19.25
